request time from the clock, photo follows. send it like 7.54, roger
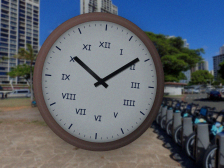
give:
10.09
